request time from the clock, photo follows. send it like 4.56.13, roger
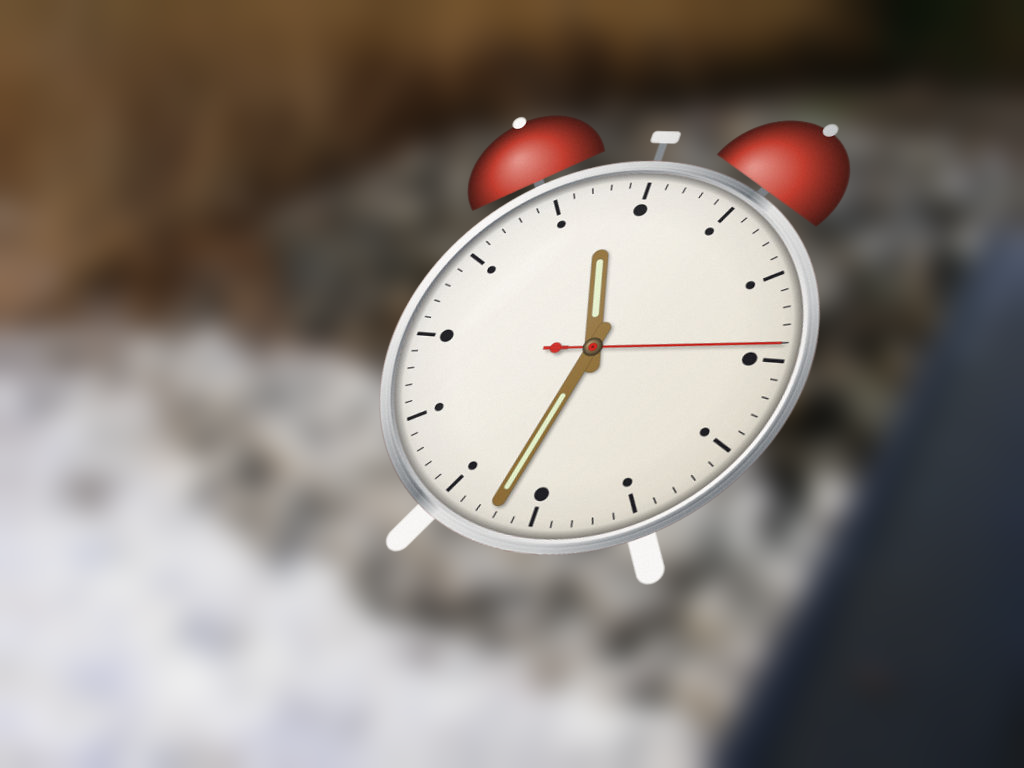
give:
11.32.14
